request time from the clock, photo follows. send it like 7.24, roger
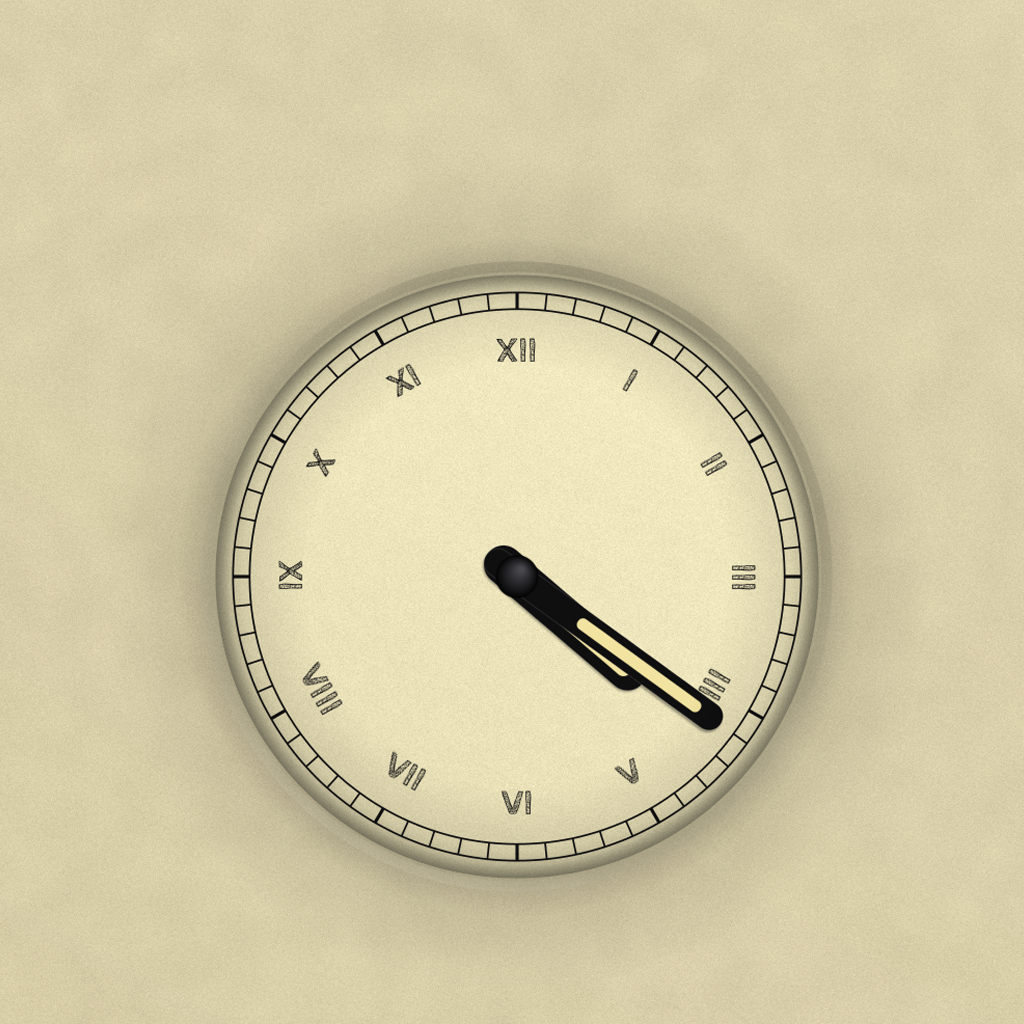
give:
4.21
